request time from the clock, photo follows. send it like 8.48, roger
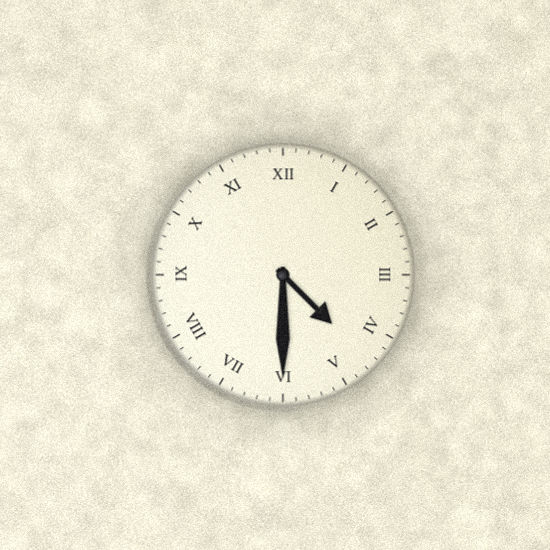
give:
4.30
